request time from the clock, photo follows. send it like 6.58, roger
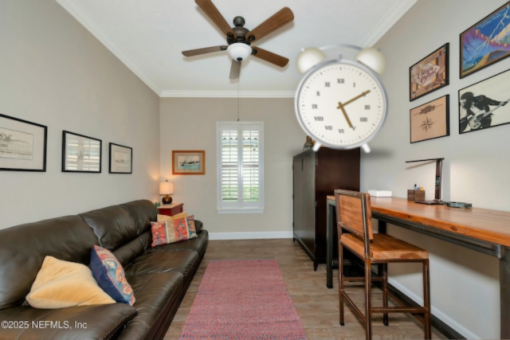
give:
5.10
